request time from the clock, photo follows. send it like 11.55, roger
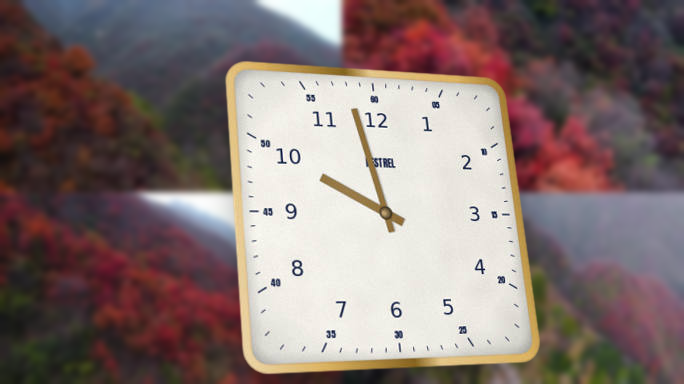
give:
9.58
